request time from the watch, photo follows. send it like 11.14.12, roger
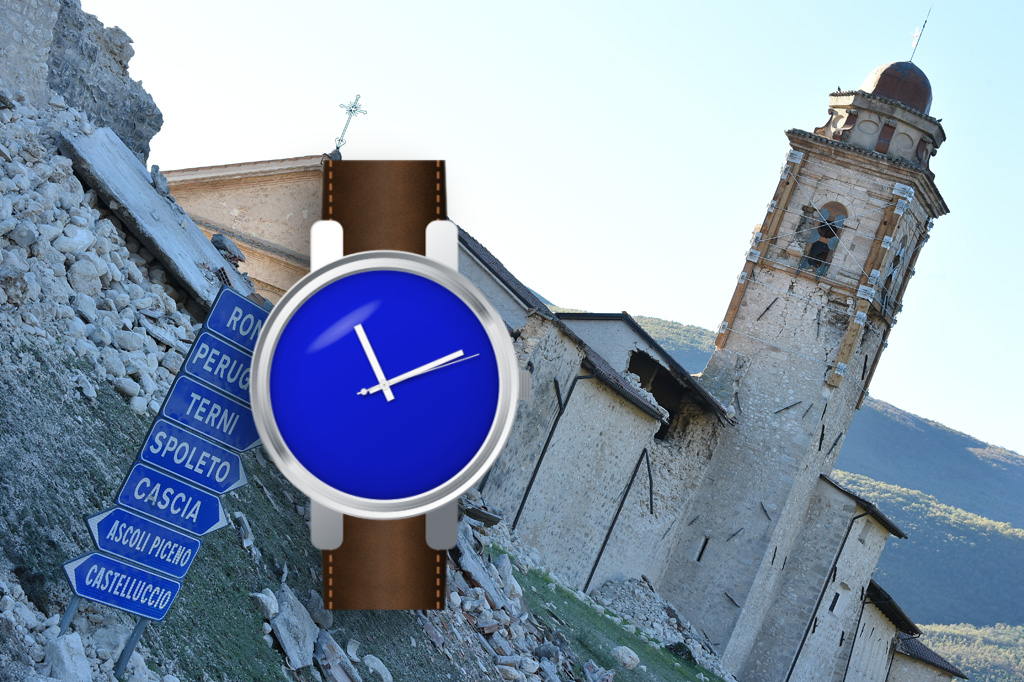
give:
11.11.12
